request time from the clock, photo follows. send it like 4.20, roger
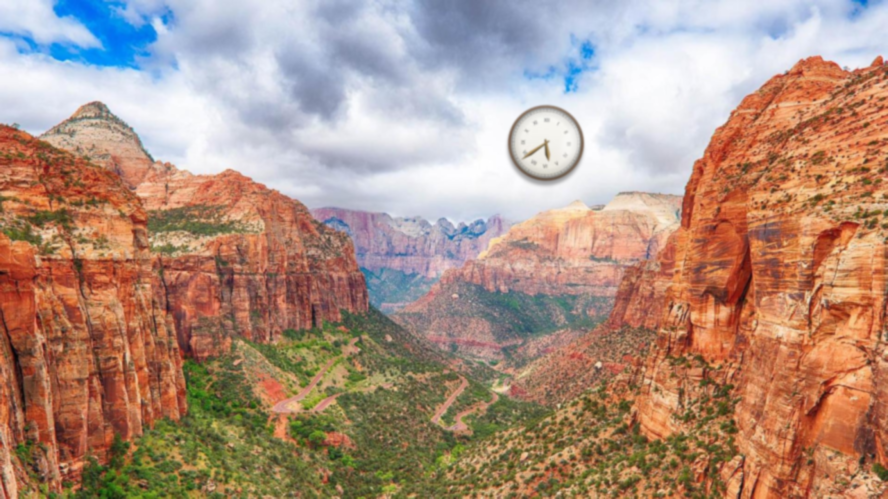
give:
5.39
